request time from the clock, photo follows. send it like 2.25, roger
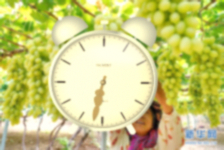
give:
6.32
